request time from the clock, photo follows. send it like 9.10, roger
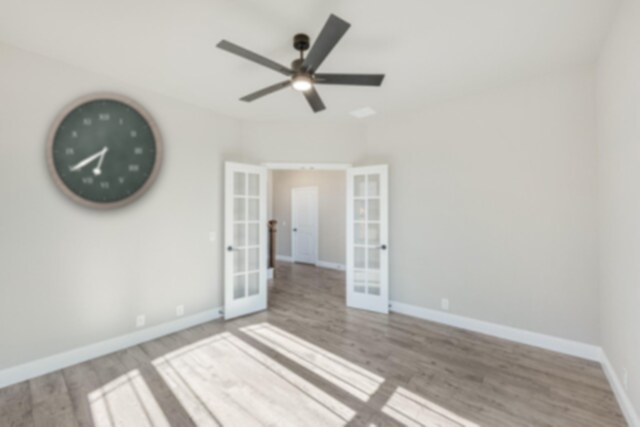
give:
6.40
